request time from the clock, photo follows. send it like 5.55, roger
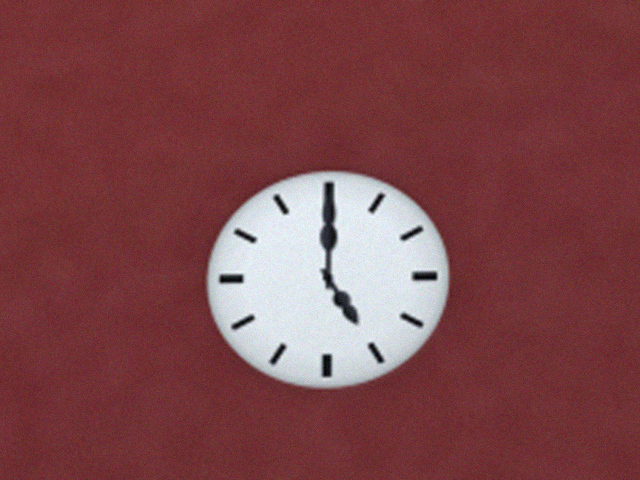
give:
5.00
